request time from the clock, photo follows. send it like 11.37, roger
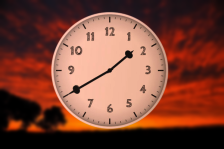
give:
1.40
